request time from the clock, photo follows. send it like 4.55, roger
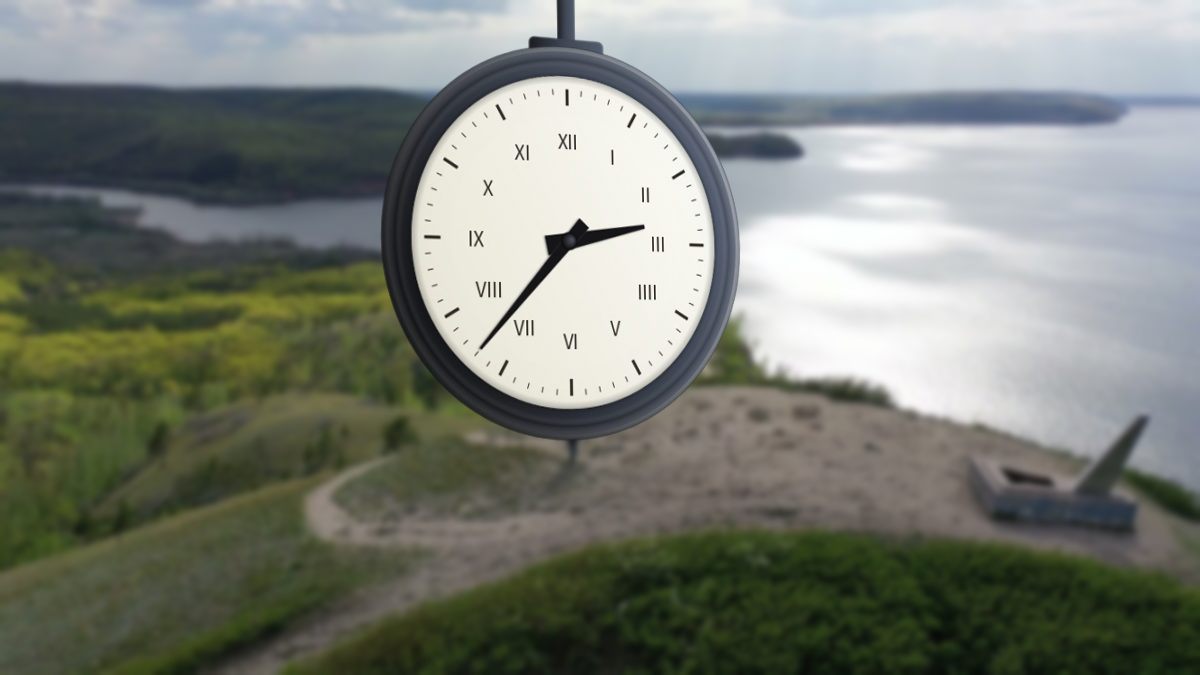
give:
2.37
